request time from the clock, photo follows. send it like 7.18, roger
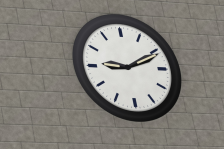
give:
9.11
